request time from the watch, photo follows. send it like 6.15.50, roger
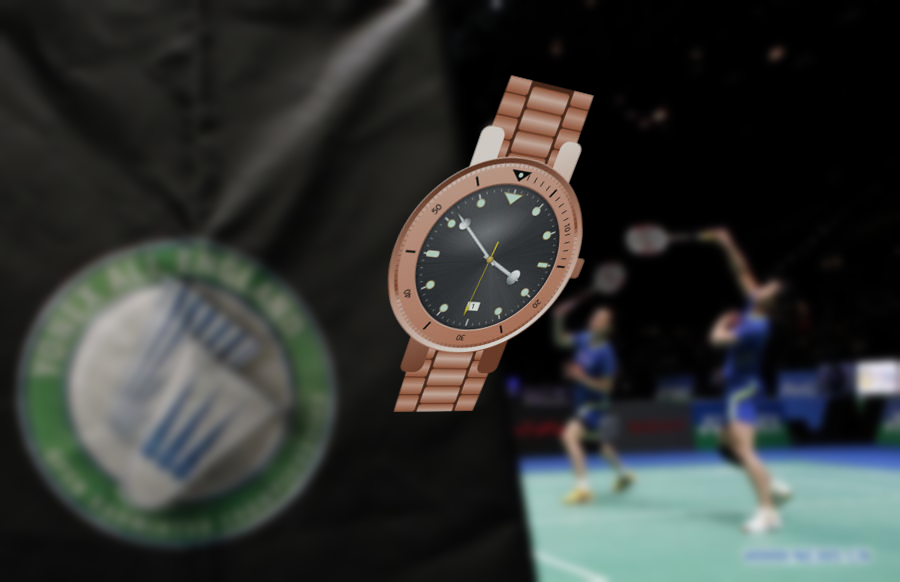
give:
3.51.31
